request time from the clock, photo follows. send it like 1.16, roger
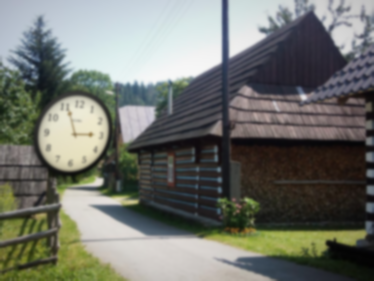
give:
2.56
